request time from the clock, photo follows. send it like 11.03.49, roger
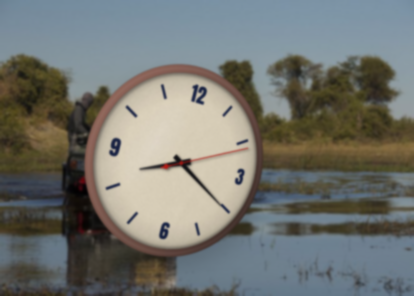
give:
8.20.11
